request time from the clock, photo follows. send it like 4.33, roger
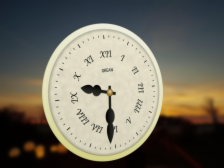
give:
9.31
